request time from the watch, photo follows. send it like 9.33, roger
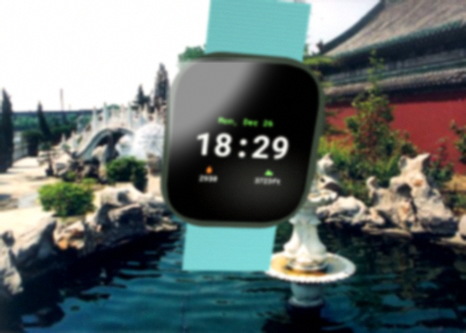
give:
18.29
